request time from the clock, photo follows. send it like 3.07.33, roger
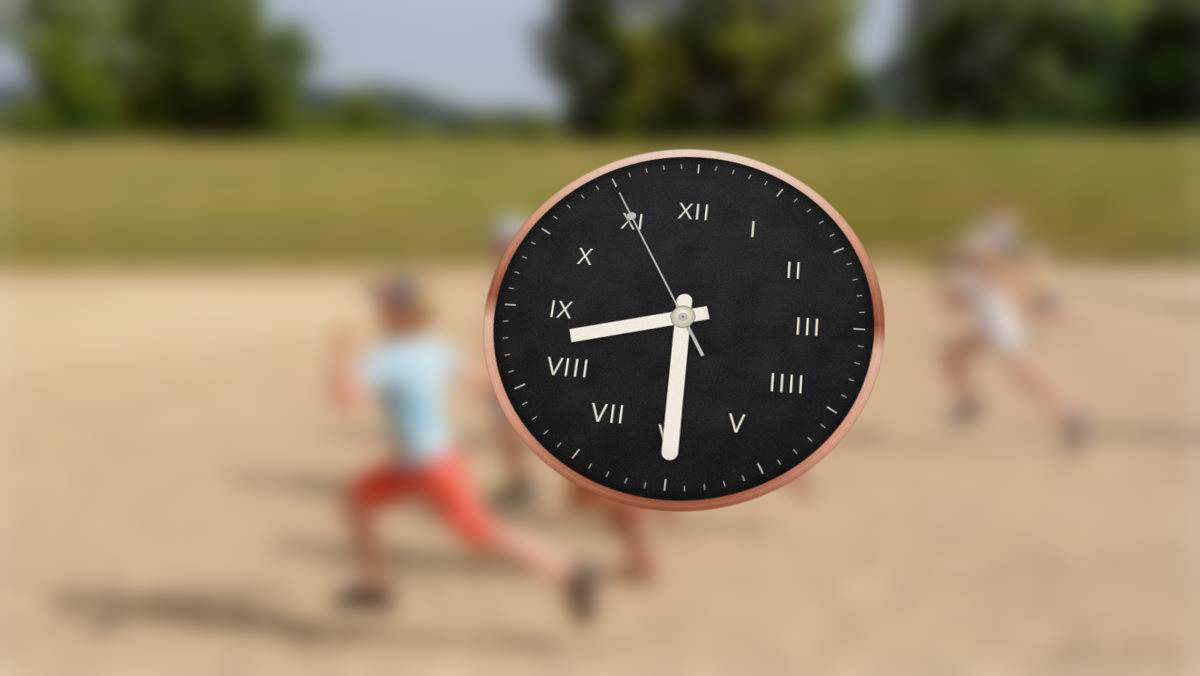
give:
8.29.55
